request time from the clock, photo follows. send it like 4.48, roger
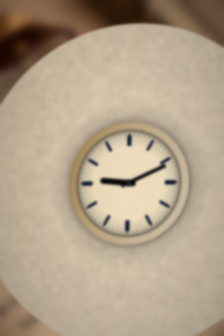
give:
9.11
